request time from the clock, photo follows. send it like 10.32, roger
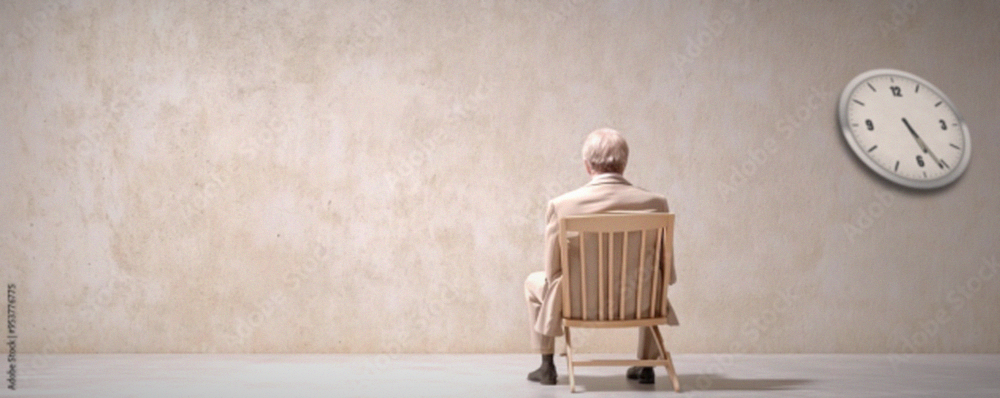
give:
5.26
